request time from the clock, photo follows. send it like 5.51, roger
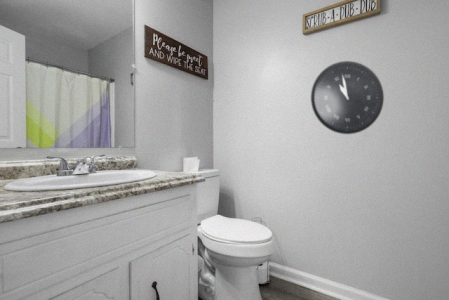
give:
10.58
